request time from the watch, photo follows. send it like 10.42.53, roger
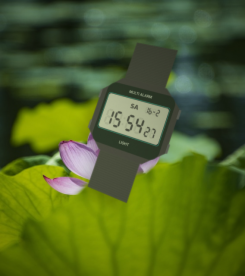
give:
15.54.27
